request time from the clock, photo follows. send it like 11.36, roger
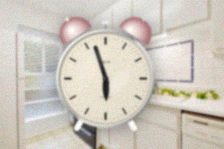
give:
5.57
